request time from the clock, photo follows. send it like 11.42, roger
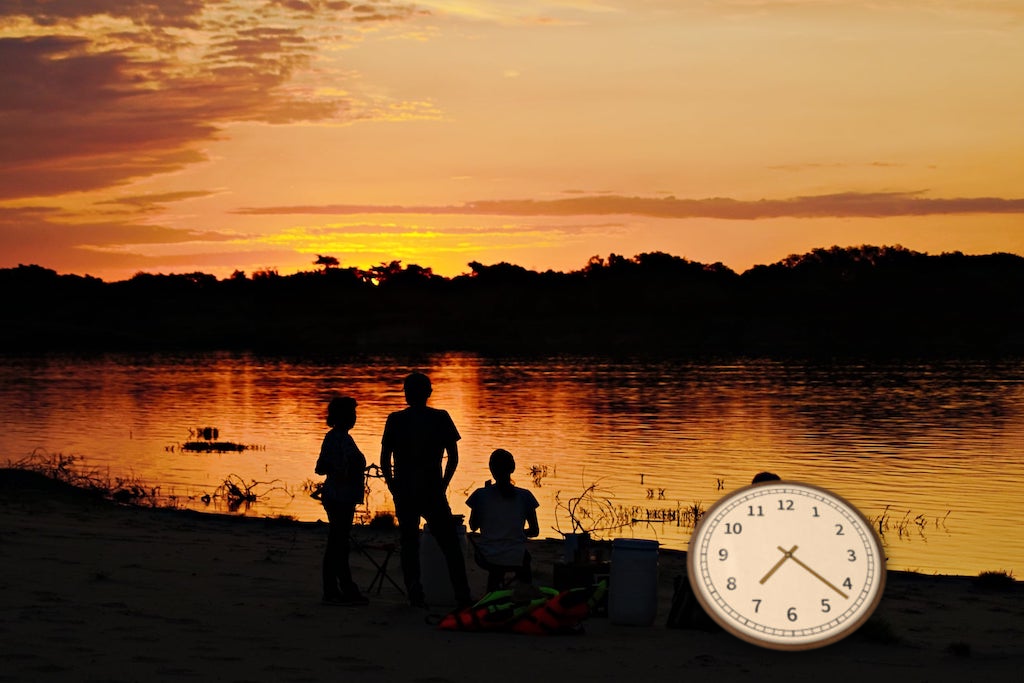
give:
7.22
